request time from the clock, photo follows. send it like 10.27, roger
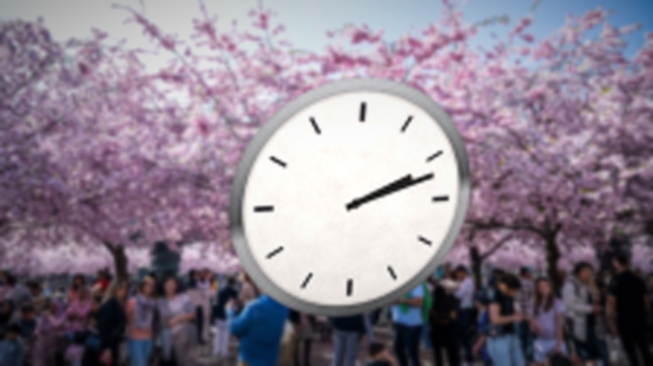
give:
2.12
